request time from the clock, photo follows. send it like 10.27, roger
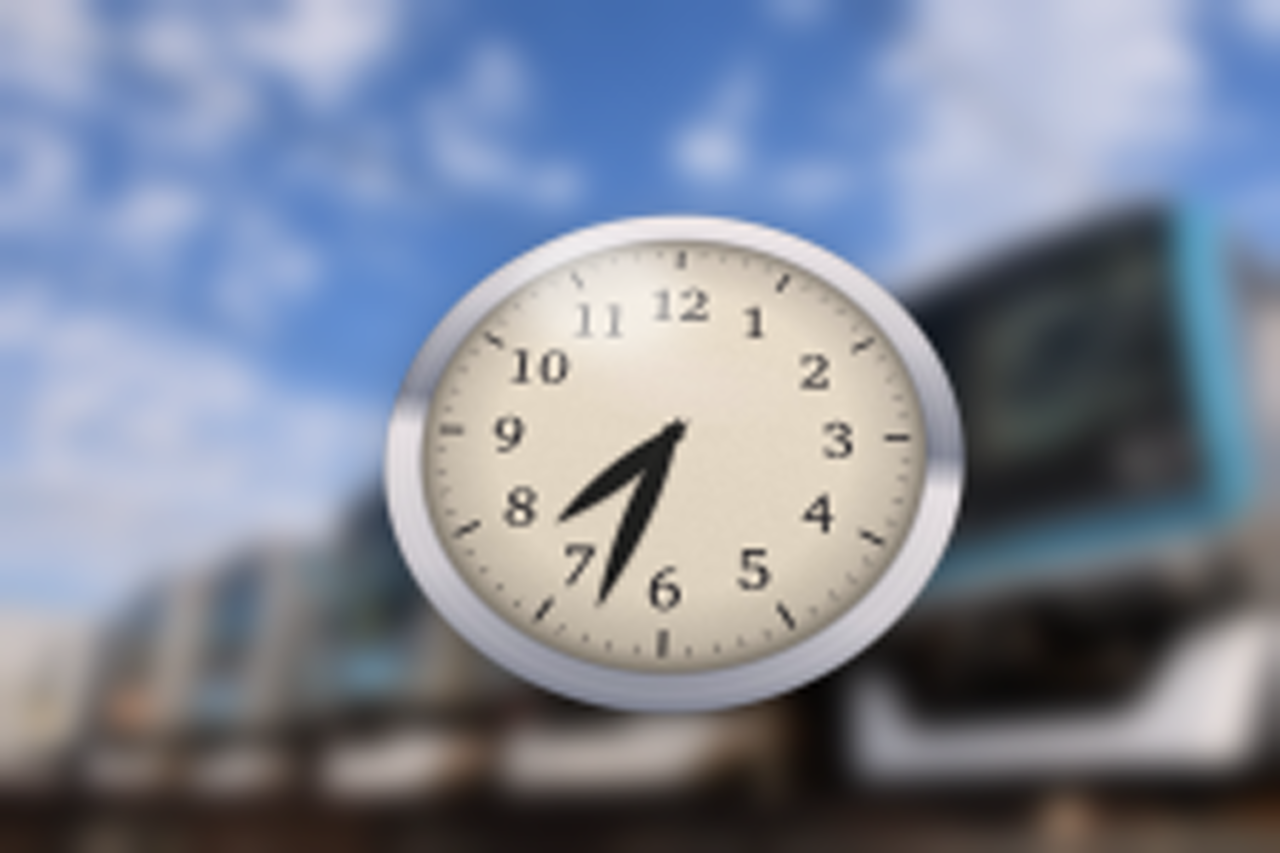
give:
7.33
